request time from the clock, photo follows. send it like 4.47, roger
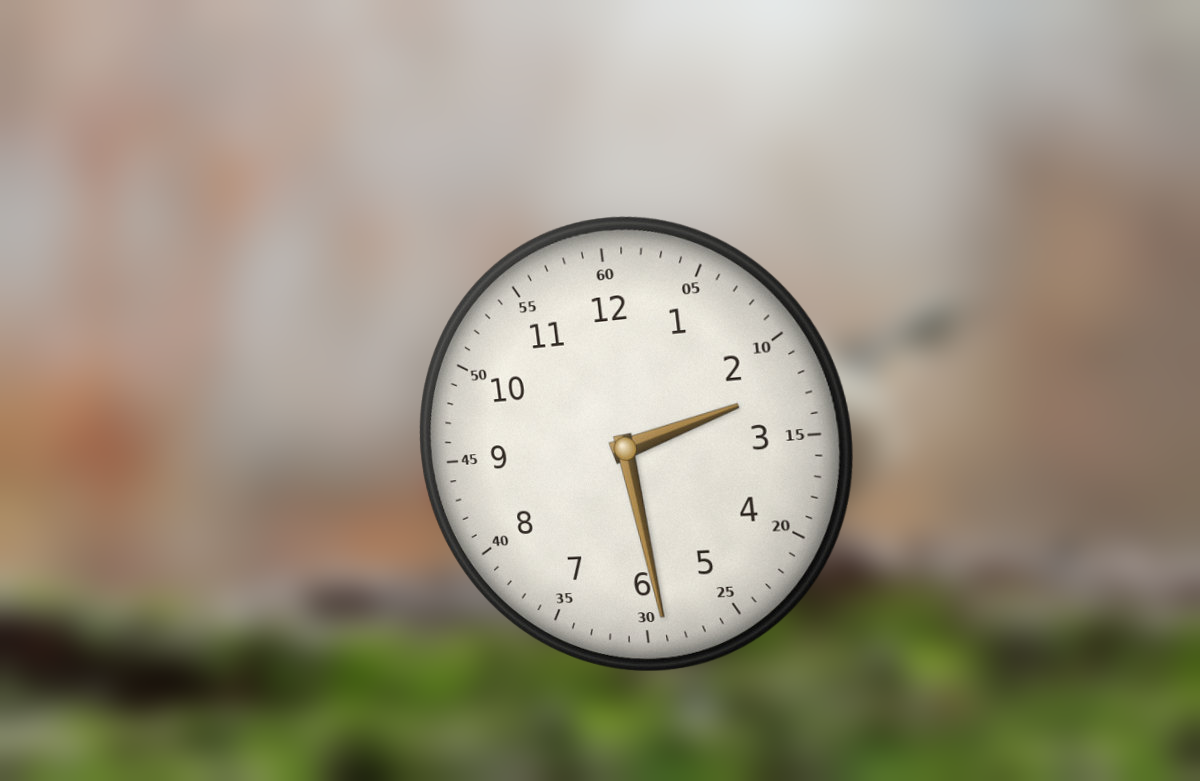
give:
2.29
